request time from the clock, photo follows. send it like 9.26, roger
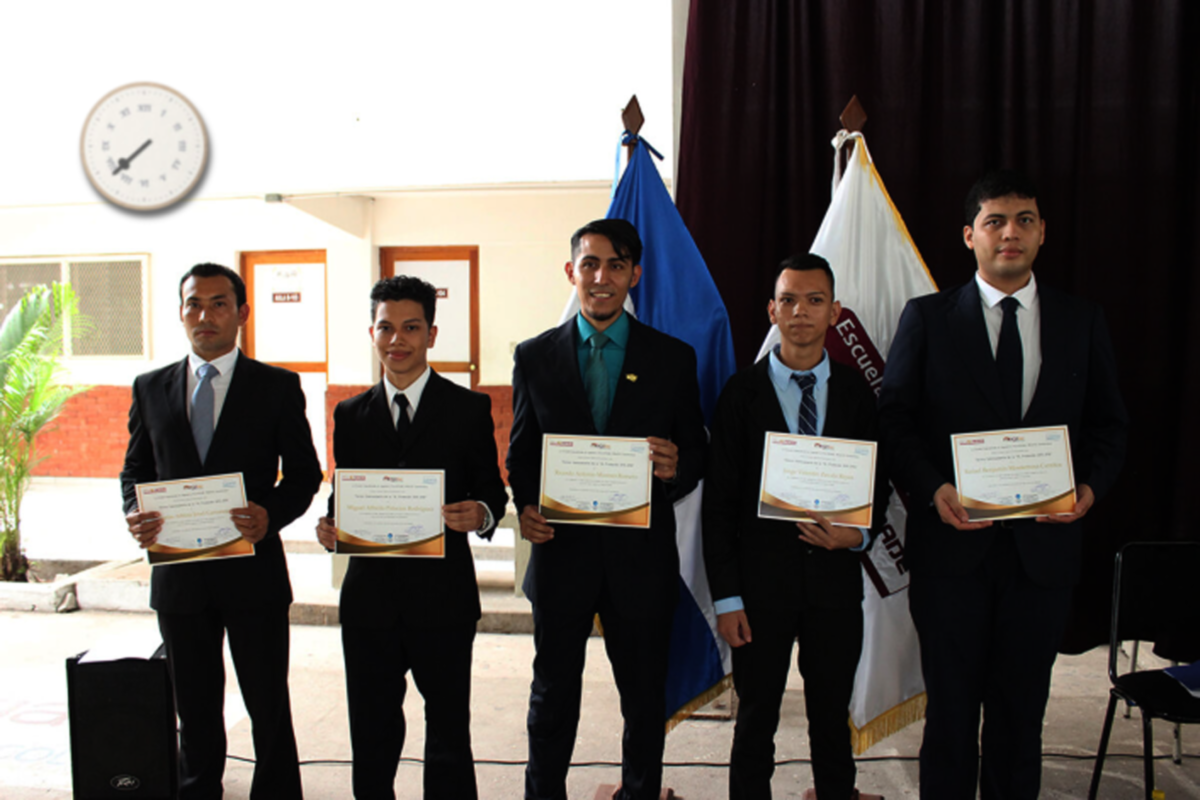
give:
7.38
